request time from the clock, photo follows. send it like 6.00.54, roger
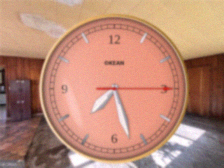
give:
7.27.15
